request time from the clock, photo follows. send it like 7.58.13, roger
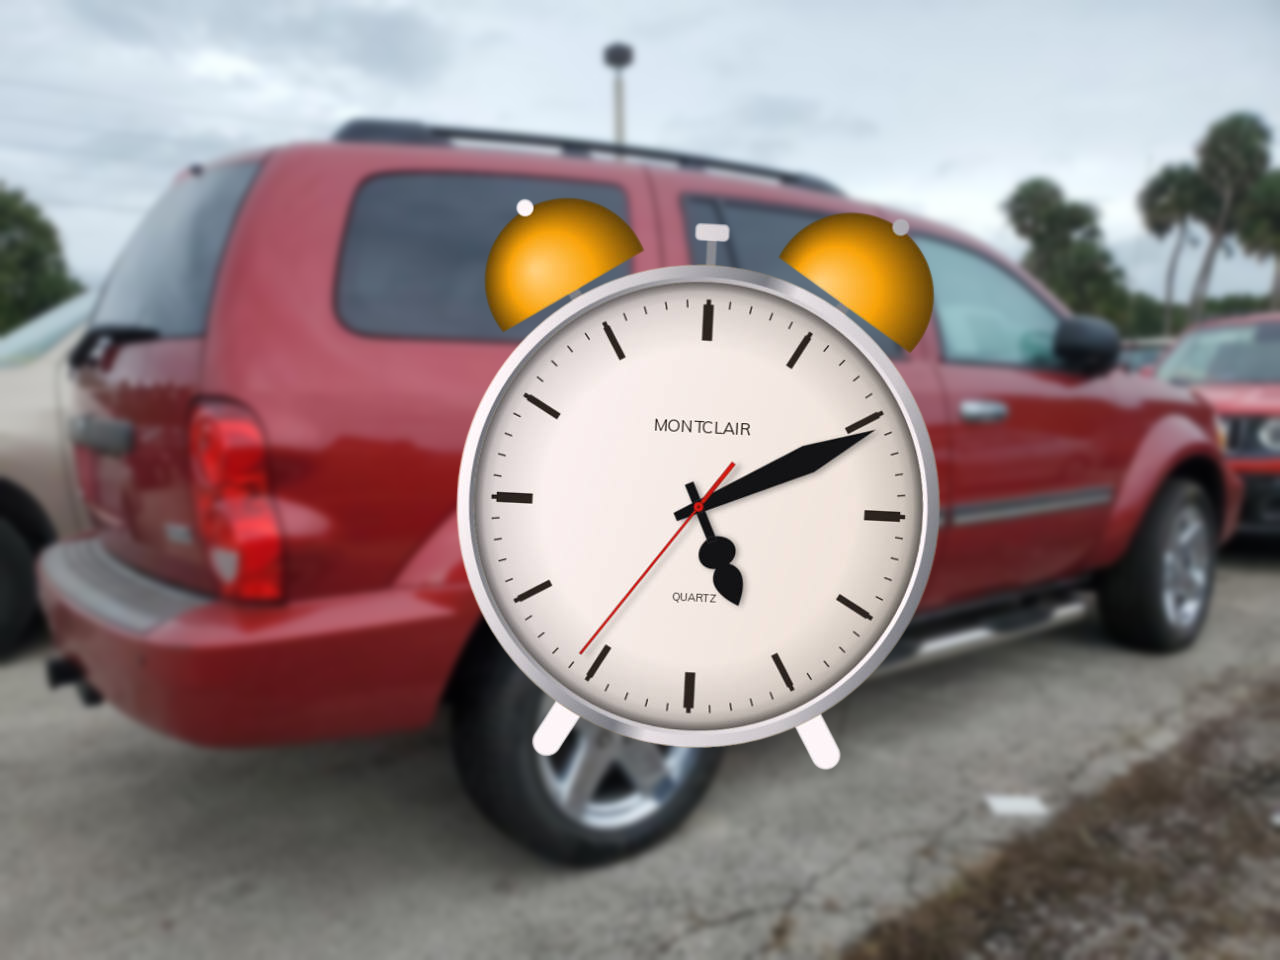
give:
5.10.36
